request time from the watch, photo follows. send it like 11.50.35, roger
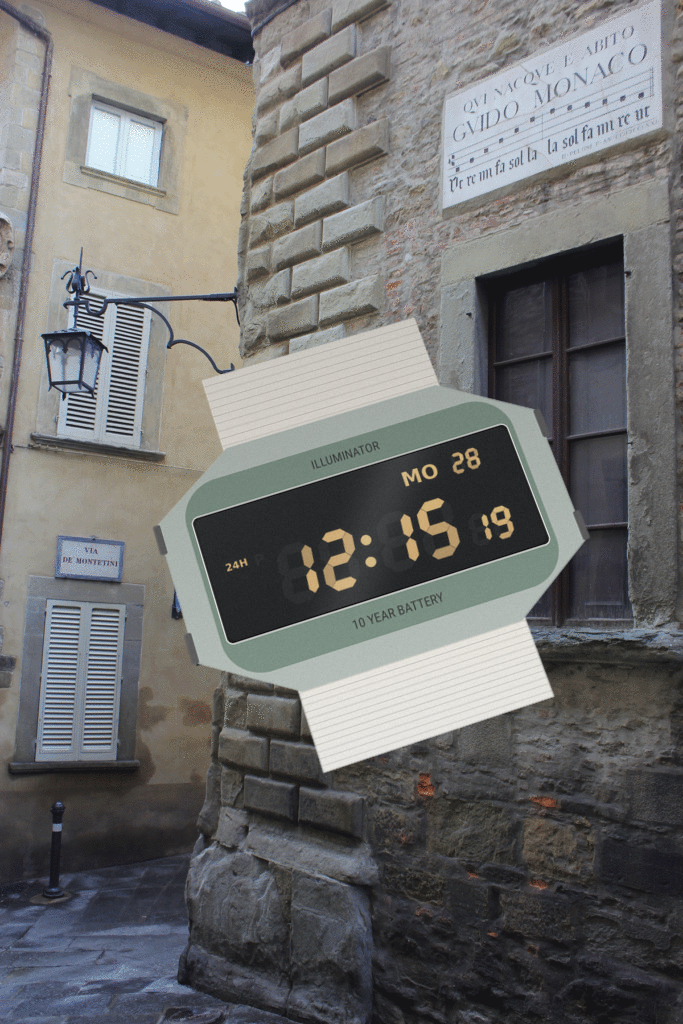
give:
12.15.19
